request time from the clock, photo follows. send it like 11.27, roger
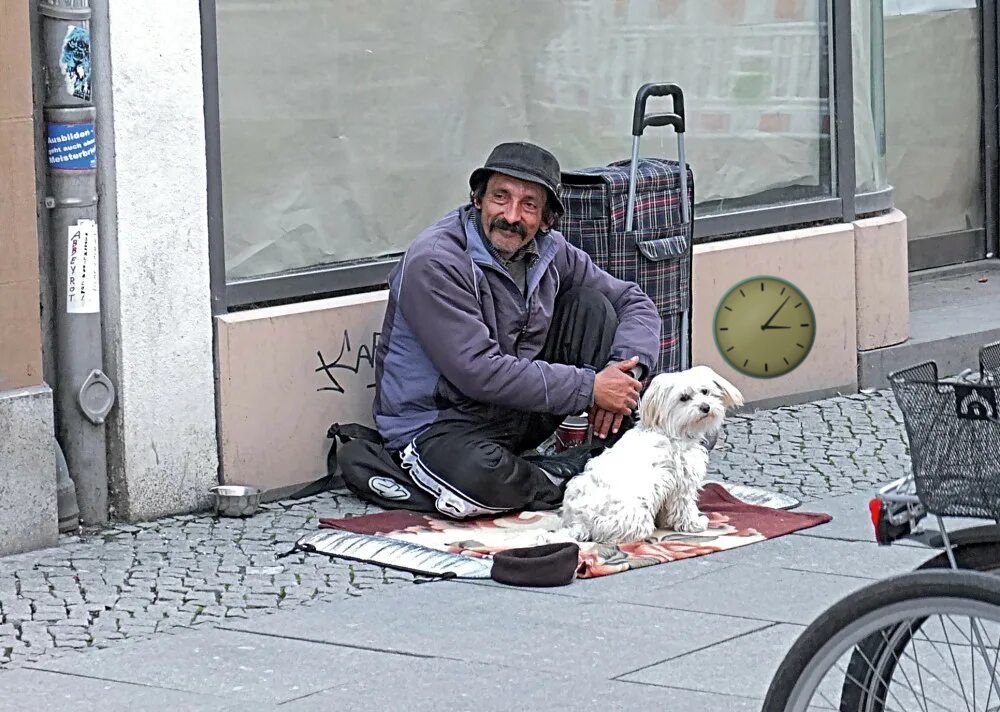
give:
3.07
